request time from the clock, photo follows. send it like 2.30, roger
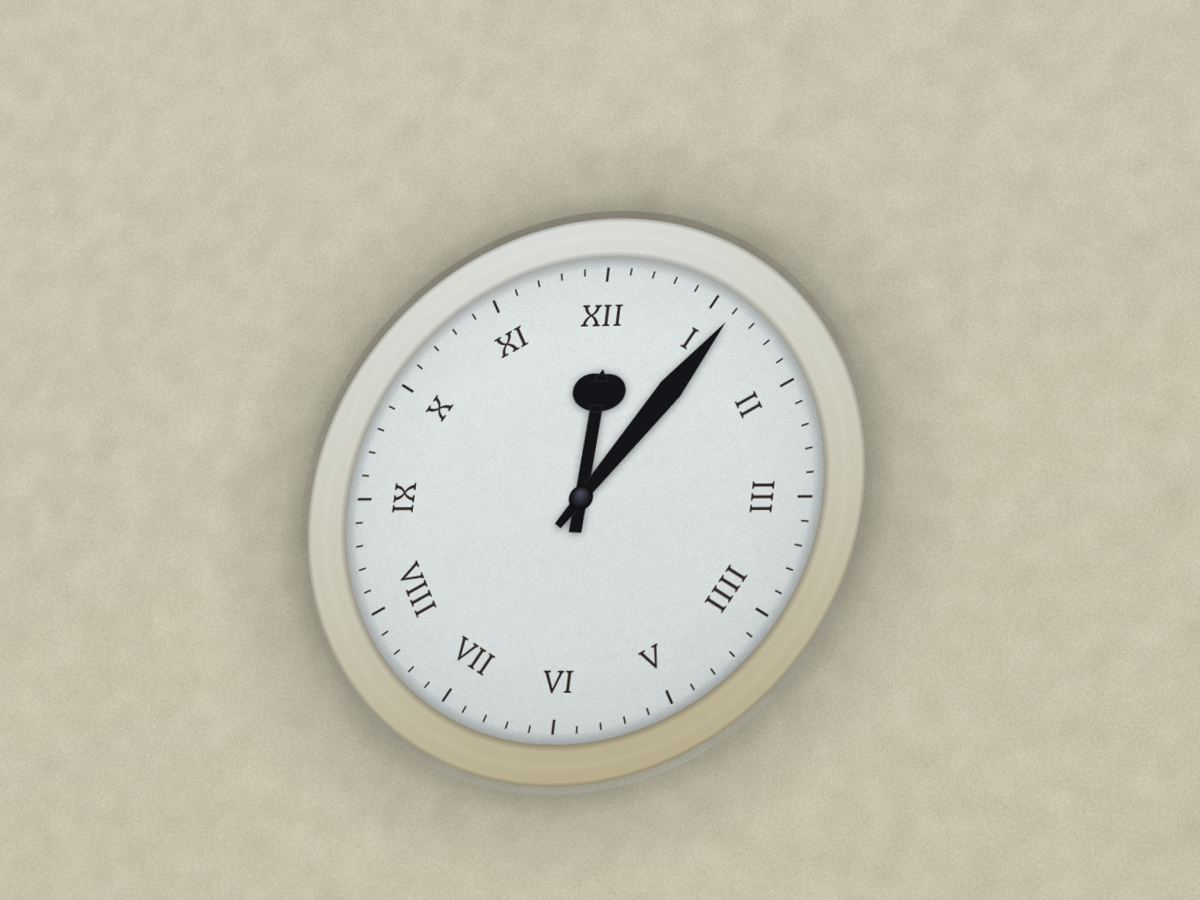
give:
12.06
